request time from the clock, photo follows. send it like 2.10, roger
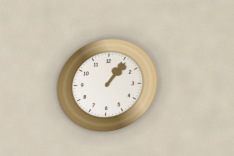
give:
1.06
